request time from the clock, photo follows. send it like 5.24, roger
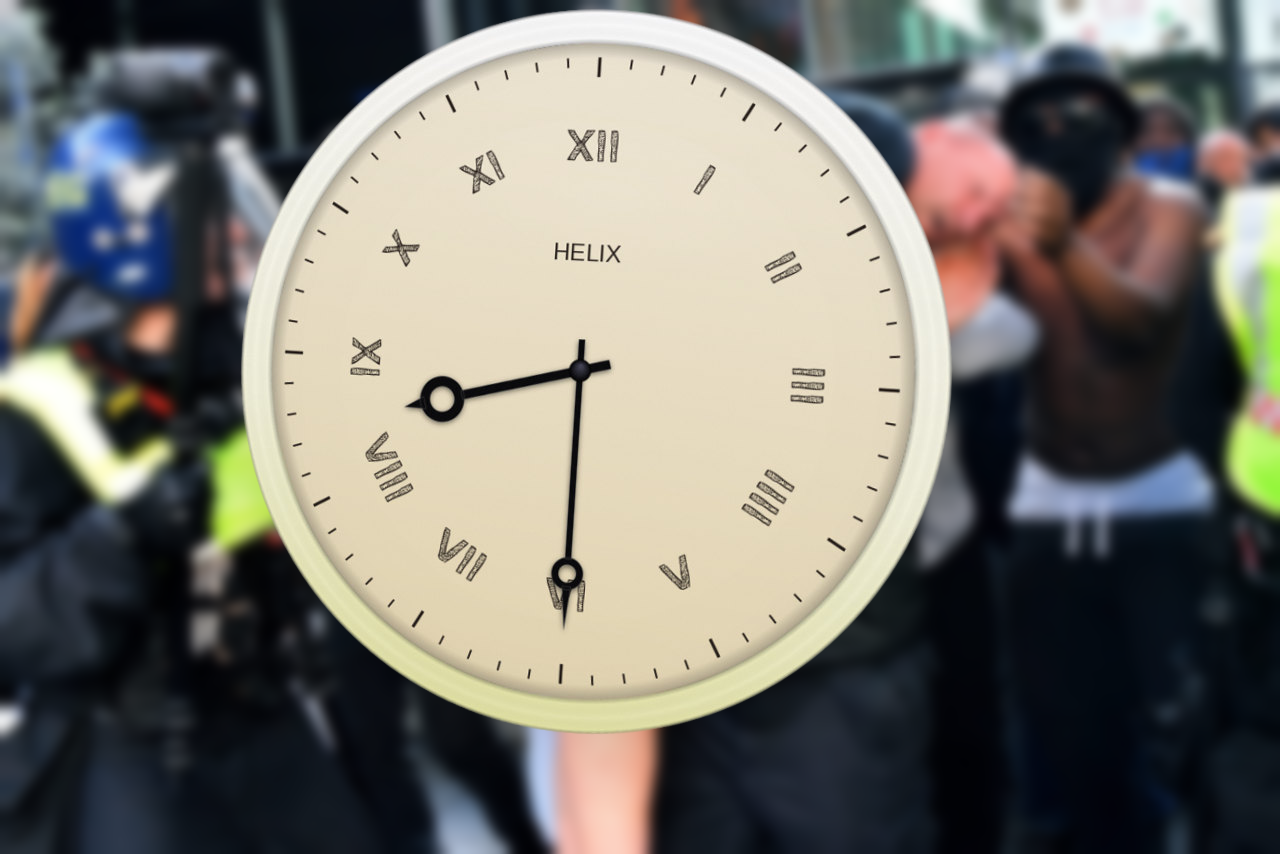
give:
8.30
